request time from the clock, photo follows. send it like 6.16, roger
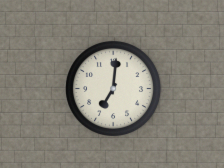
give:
7.01
